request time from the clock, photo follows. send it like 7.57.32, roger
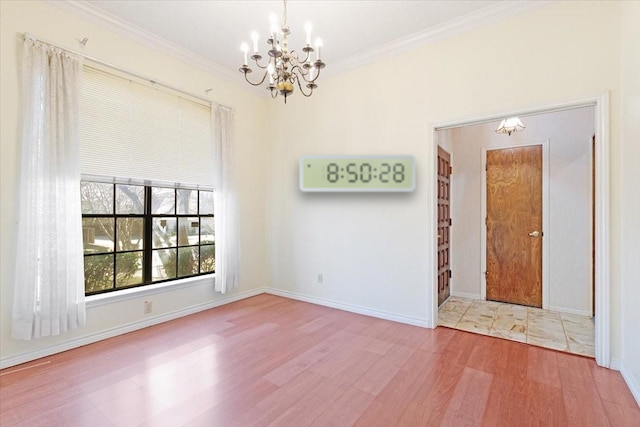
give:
8.50.28
